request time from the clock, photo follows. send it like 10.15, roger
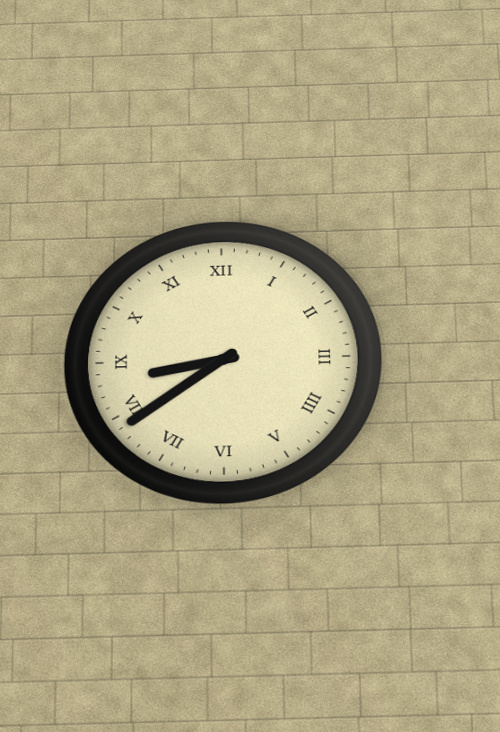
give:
8.39
